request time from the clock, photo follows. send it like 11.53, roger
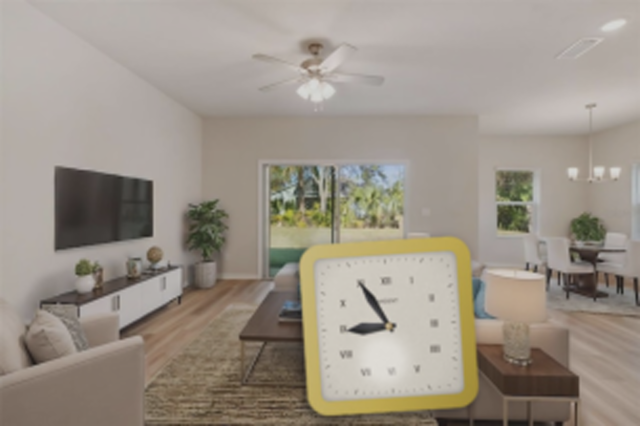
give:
8.55
